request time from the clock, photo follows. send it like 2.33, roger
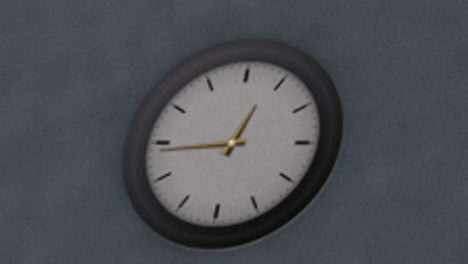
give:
12.44
